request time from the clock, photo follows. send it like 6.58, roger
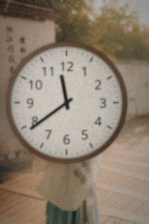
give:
11.39
